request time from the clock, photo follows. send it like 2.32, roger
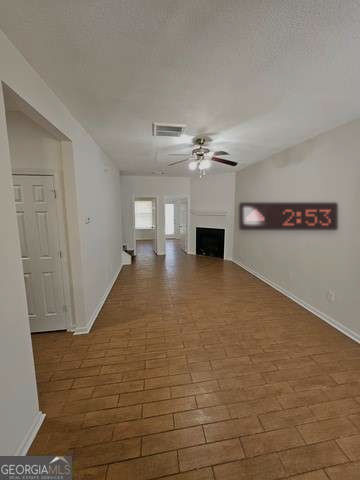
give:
2.53
